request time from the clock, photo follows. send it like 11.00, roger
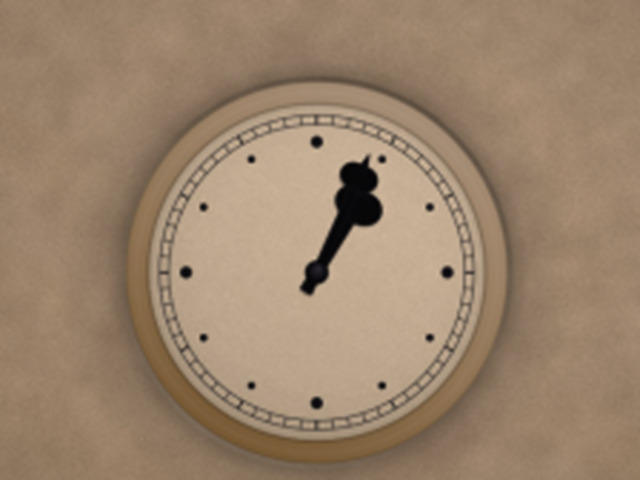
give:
1.04
